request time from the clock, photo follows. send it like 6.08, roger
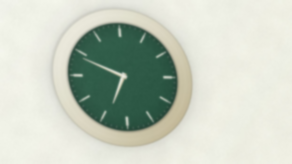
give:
6.49
